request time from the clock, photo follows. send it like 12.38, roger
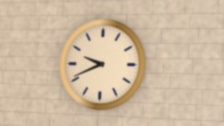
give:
9.41
